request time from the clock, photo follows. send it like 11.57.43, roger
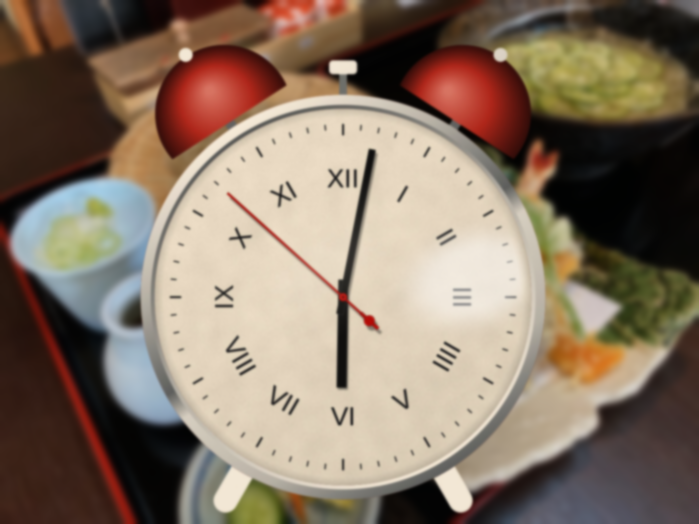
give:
6.01.52
